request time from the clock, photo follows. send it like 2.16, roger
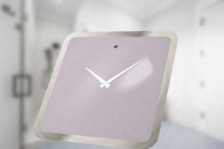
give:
10.08
